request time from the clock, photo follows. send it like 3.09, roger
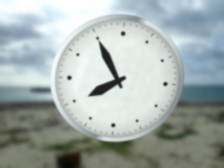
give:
7.55
